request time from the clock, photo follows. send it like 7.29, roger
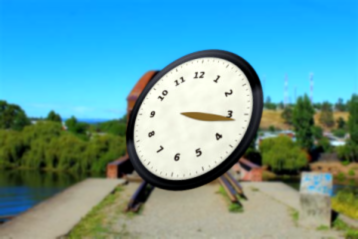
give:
3.16
